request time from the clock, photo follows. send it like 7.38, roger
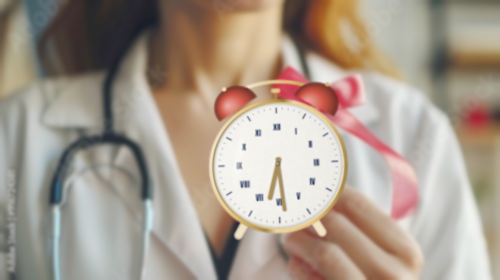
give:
6.29
